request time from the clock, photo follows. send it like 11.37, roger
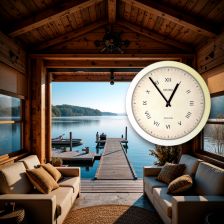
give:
12.54
